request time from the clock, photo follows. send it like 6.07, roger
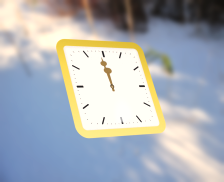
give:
11.59
